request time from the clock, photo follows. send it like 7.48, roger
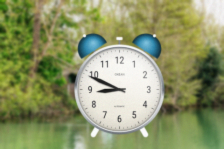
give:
8.49
